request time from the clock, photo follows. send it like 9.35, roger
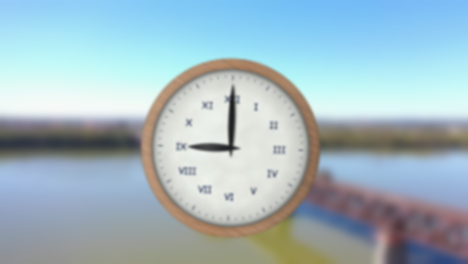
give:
9.00
